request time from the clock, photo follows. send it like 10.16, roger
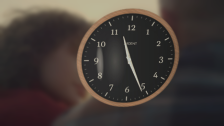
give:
11.26
